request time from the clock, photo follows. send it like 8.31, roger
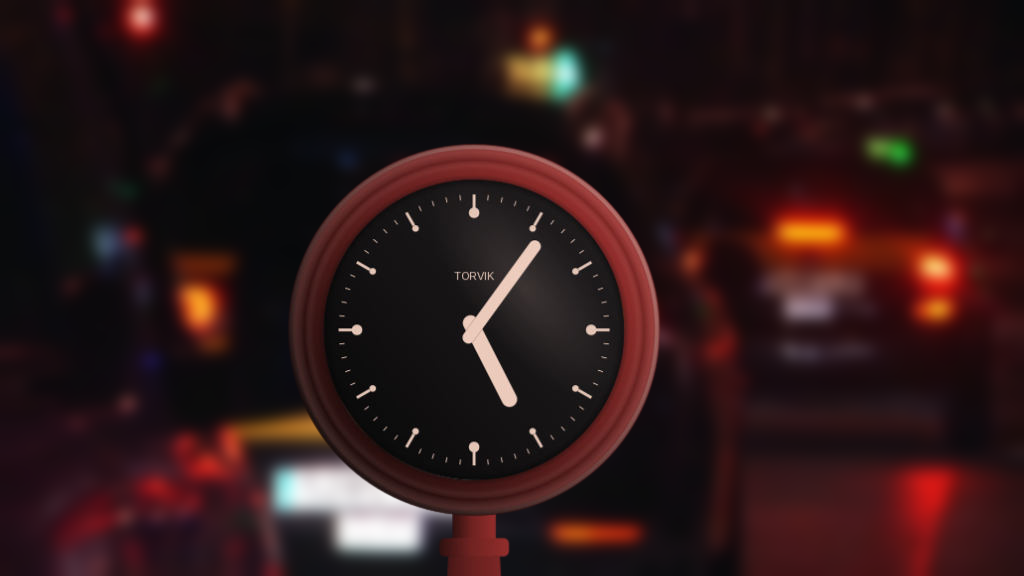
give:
5.06
